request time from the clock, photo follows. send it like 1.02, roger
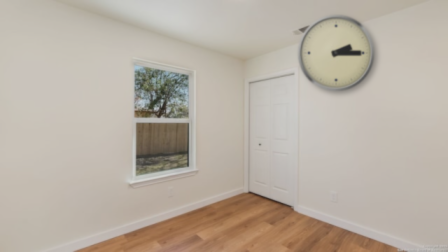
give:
2.15
